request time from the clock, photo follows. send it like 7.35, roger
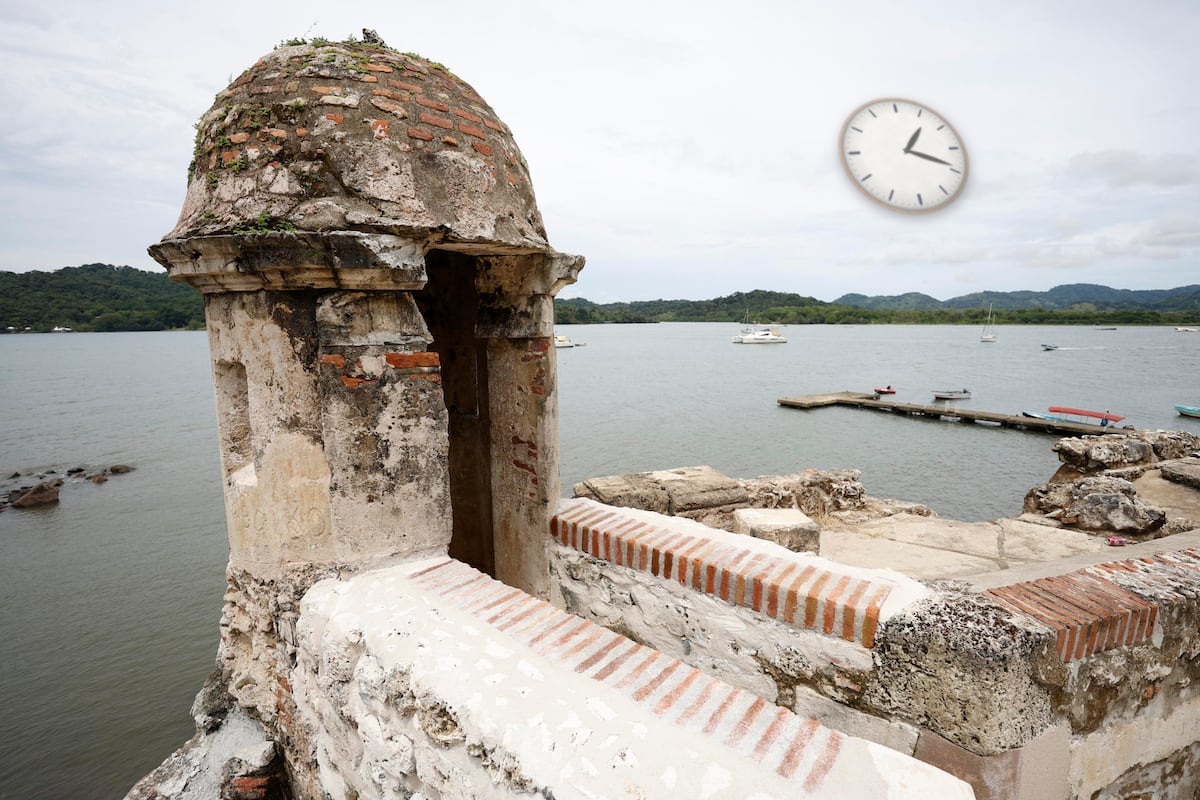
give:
1.19
